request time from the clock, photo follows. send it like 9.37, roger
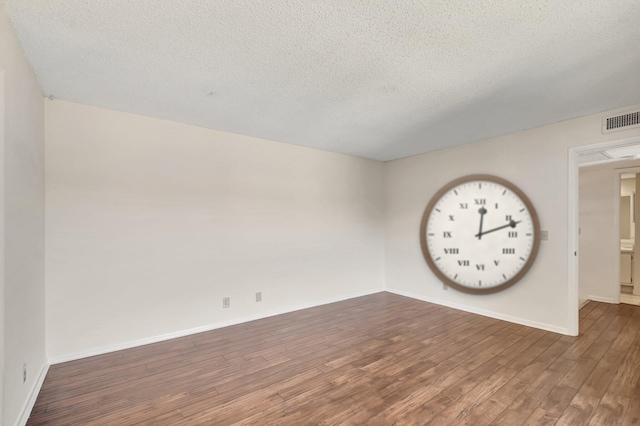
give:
12.12
